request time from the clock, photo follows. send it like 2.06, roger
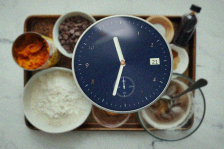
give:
11.33
